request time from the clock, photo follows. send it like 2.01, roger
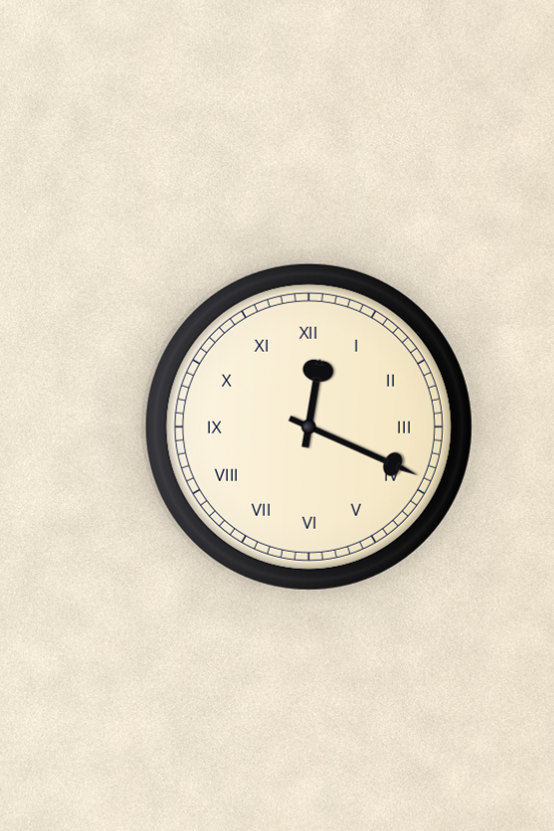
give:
12.19
